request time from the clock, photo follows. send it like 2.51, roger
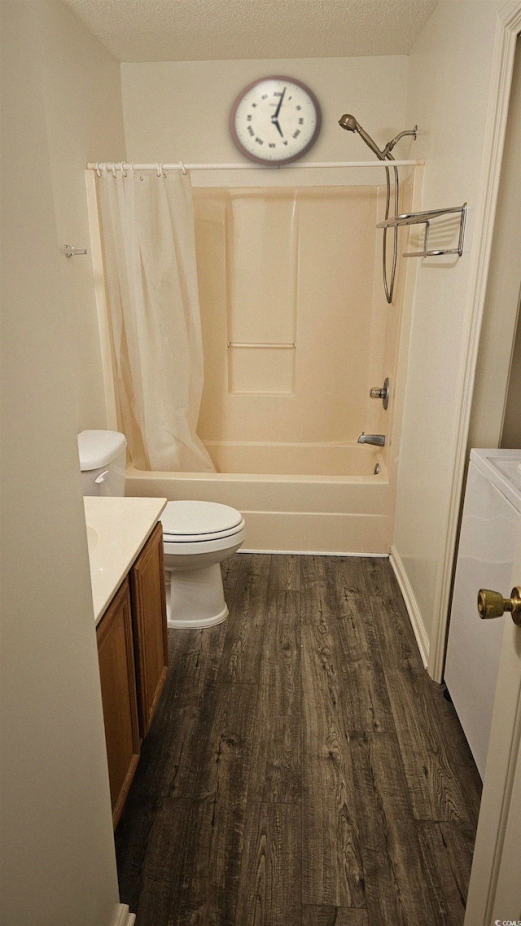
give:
5.02
